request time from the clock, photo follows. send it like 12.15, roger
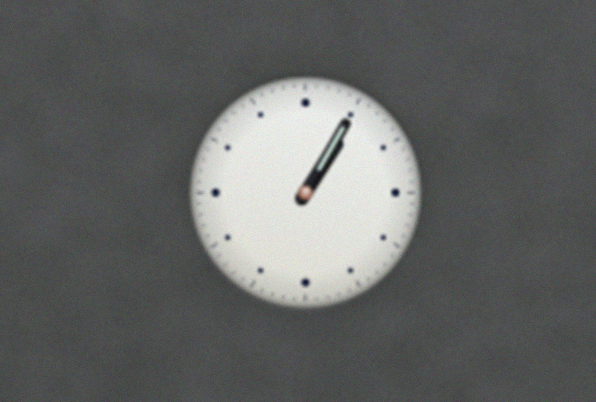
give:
1.05
